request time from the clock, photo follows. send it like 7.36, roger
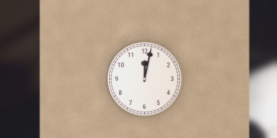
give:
12.02
